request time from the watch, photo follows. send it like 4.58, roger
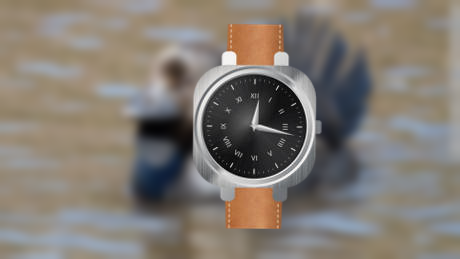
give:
12.17
